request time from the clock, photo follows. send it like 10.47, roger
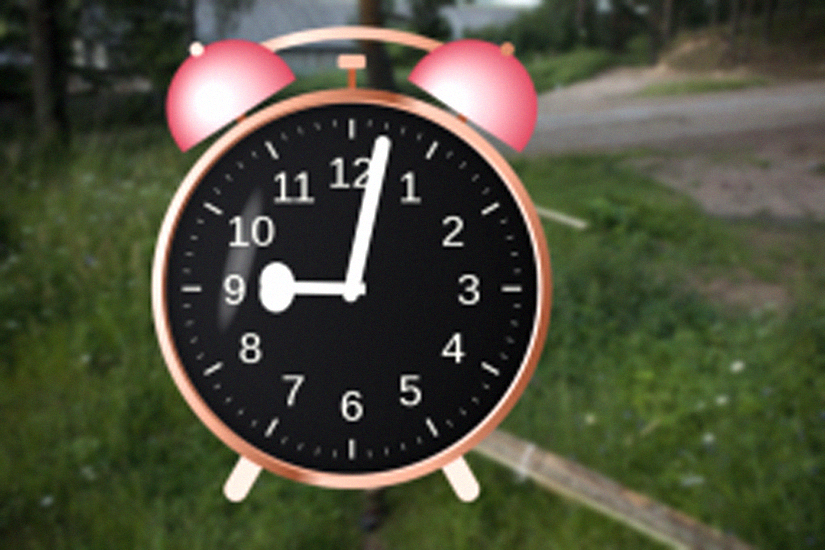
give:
9.02
